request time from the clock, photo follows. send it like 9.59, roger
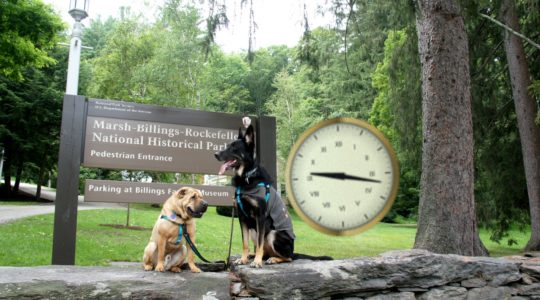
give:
9.17
